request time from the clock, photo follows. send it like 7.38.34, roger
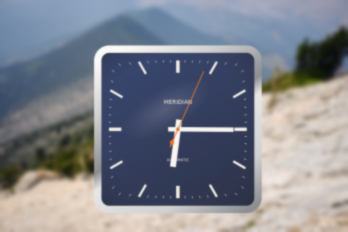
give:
6.15.04
